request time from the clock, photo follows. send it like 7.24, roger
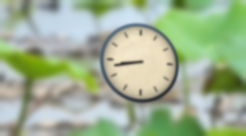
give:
8.43
